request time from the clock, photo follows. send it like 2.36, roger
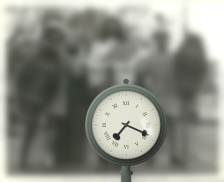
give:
7.19
